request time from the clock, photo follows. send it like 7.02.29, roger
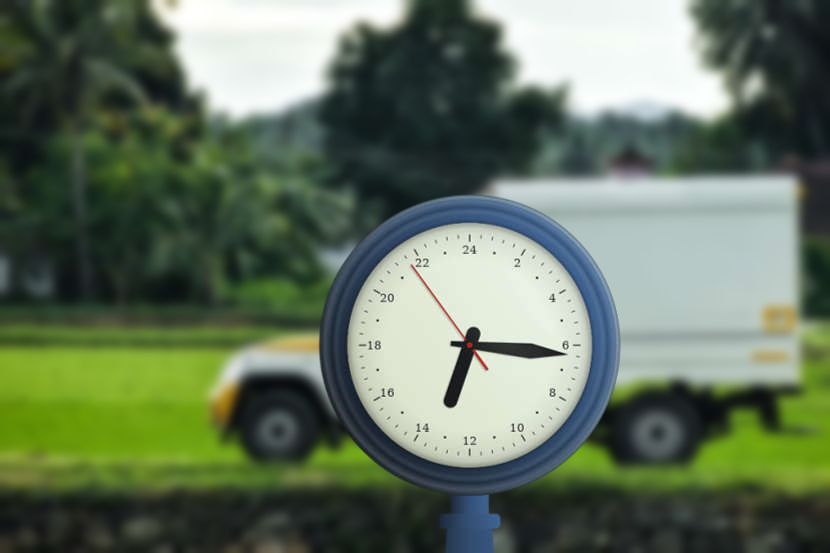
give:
13.15.54
